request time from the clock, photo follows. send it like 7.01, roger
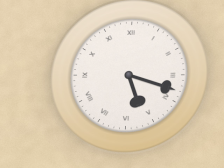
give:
5.18
